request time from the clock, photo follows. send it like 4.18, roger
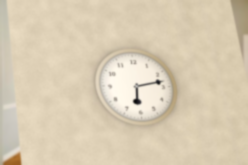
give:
6.13
